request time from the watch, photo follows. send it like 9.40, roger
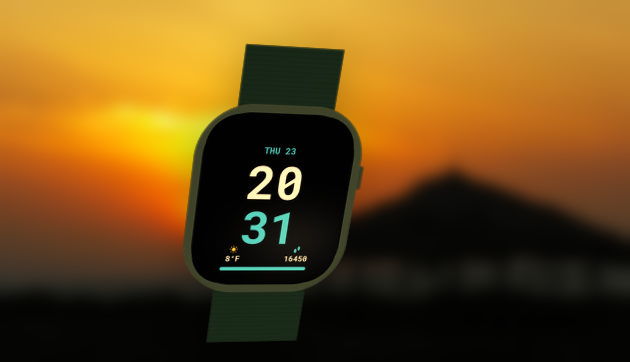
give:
20.31
